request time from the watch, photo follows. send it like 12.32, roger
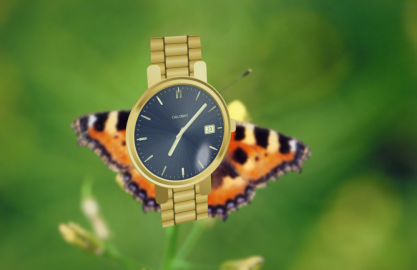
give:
7.08
